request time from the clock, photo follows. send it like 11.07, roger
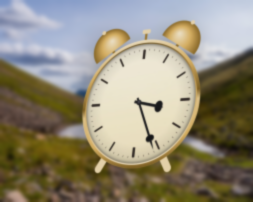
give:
3.26
